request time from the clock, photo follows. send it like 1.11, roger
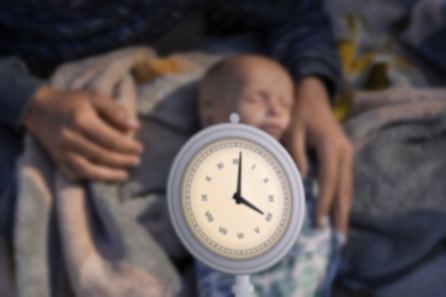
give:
4.01
